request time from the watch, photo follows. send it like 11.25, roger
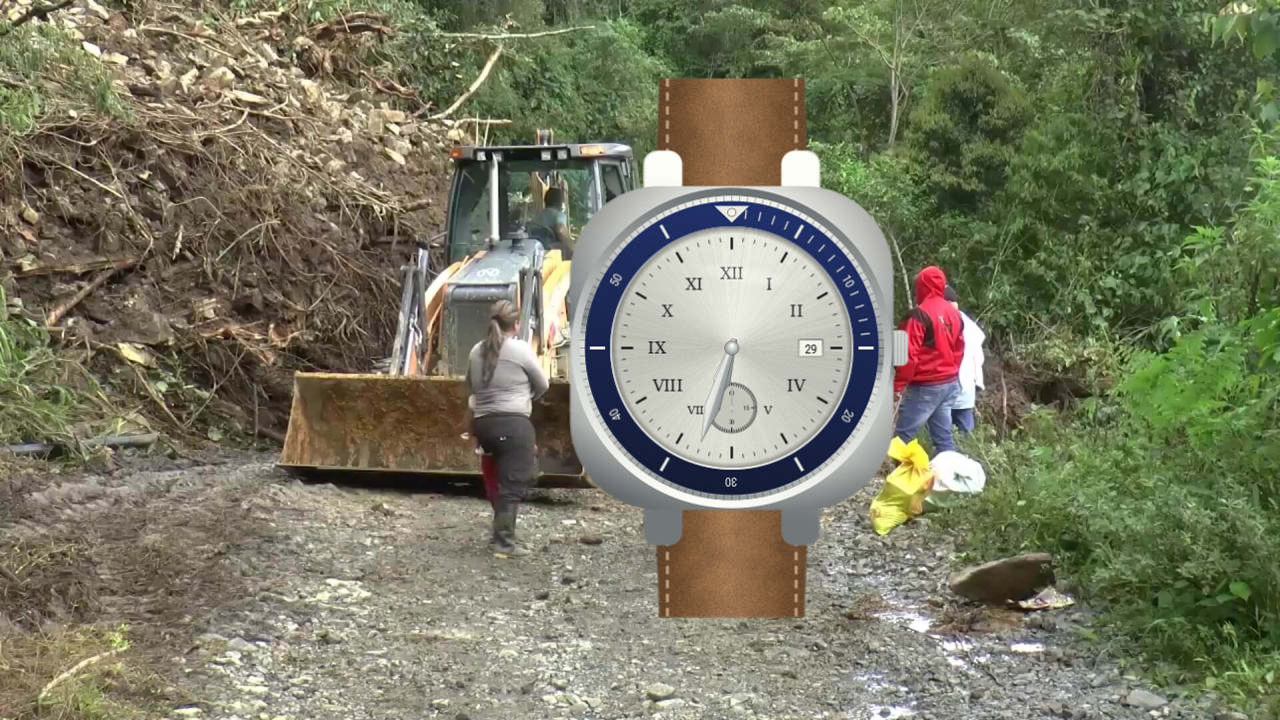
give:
6.33
